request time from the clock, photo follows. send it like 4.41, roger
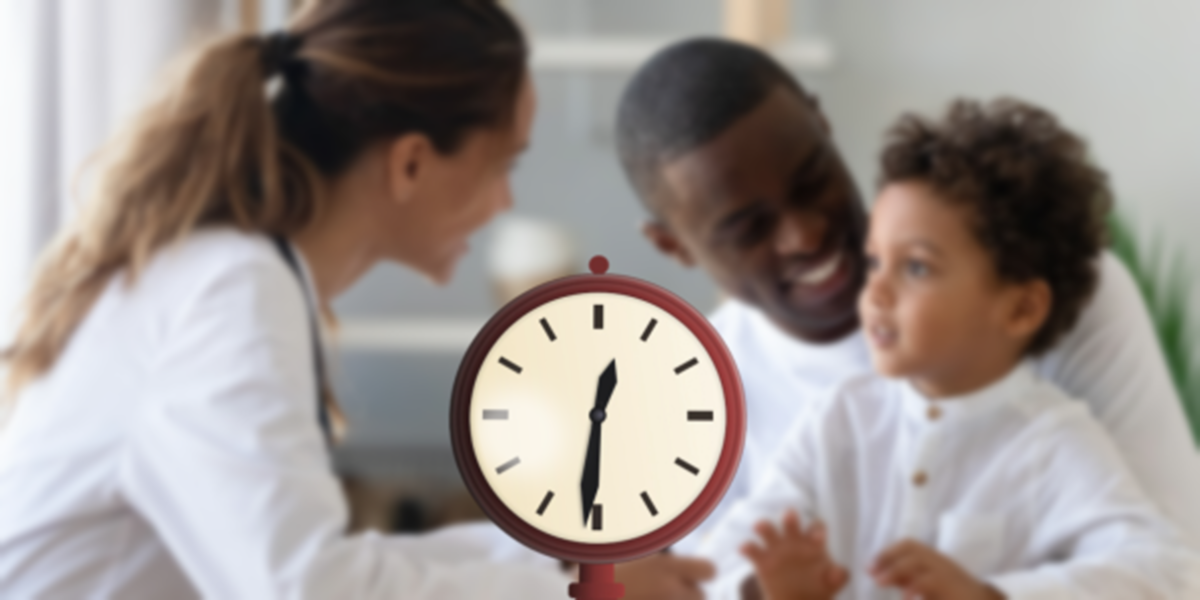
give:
12.31
